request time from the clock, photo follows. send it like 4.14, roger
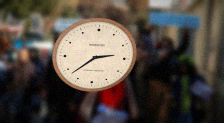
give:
2.38
